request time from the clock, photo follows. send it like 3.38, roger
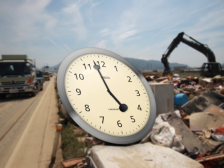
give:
4.58
